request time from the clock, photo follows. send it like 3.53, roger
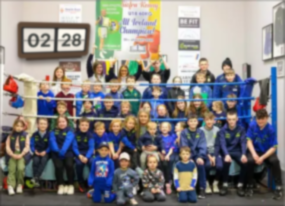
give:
2.28
